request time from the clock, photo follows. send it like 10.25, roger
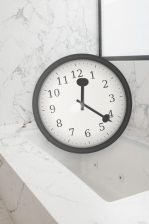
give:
12.22
